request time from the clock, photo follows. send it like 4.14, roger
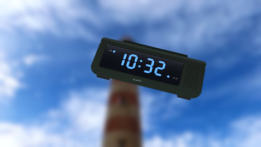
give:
10.32
